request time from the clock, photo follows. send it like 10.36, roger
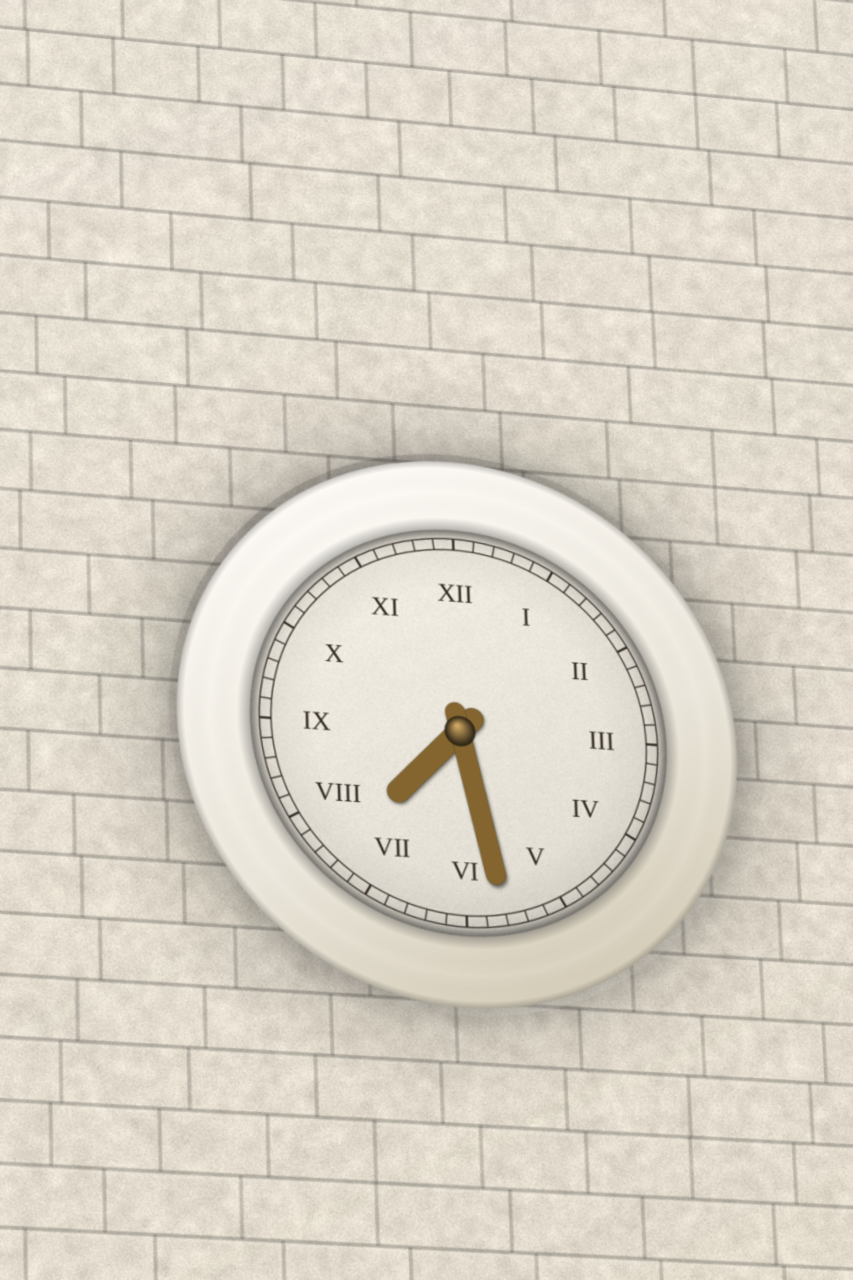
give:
7.28
